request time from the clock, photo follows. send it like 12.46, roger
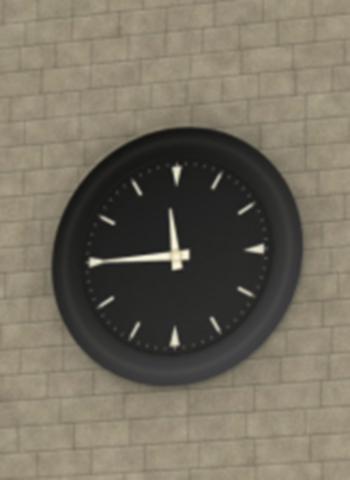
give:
11.45
